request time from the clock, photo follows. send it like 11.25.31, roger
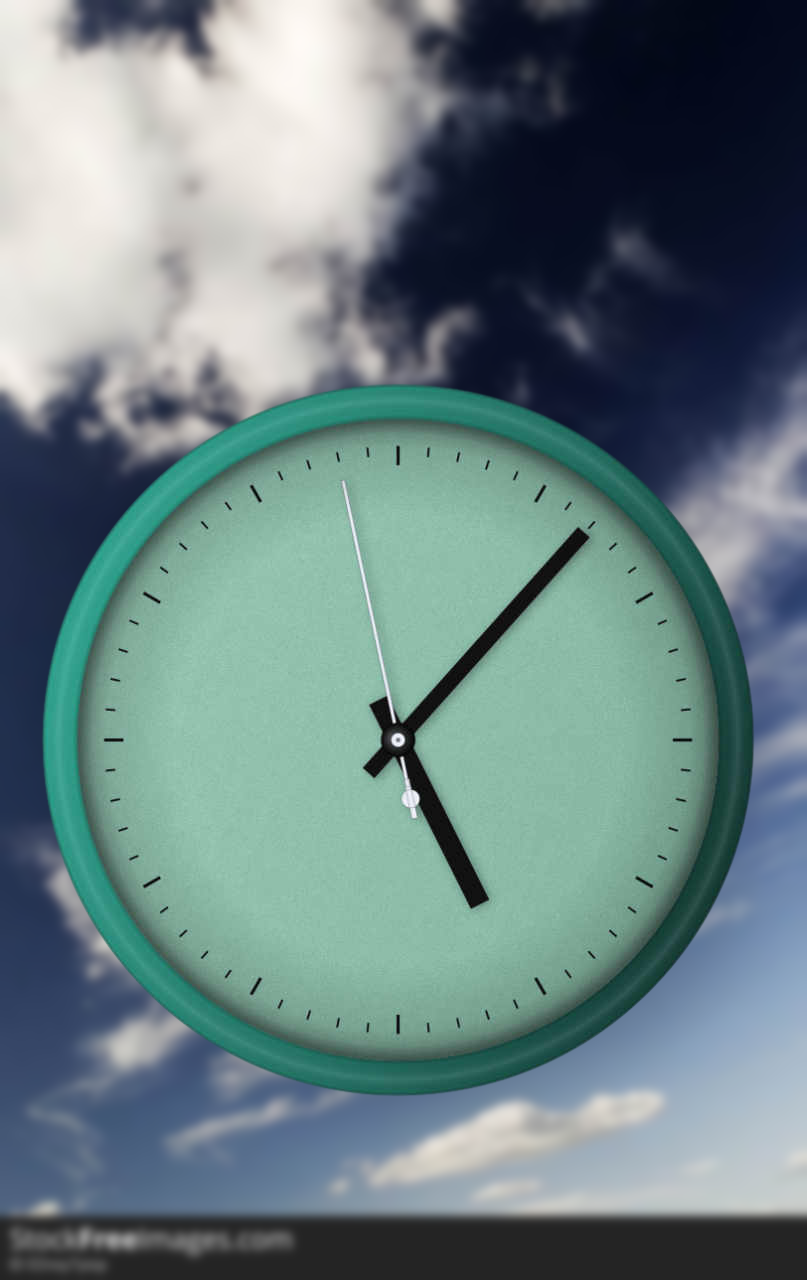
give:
5.06.58
